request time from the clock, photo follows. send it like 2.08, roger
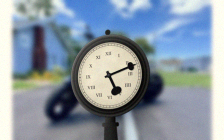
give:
5.12
